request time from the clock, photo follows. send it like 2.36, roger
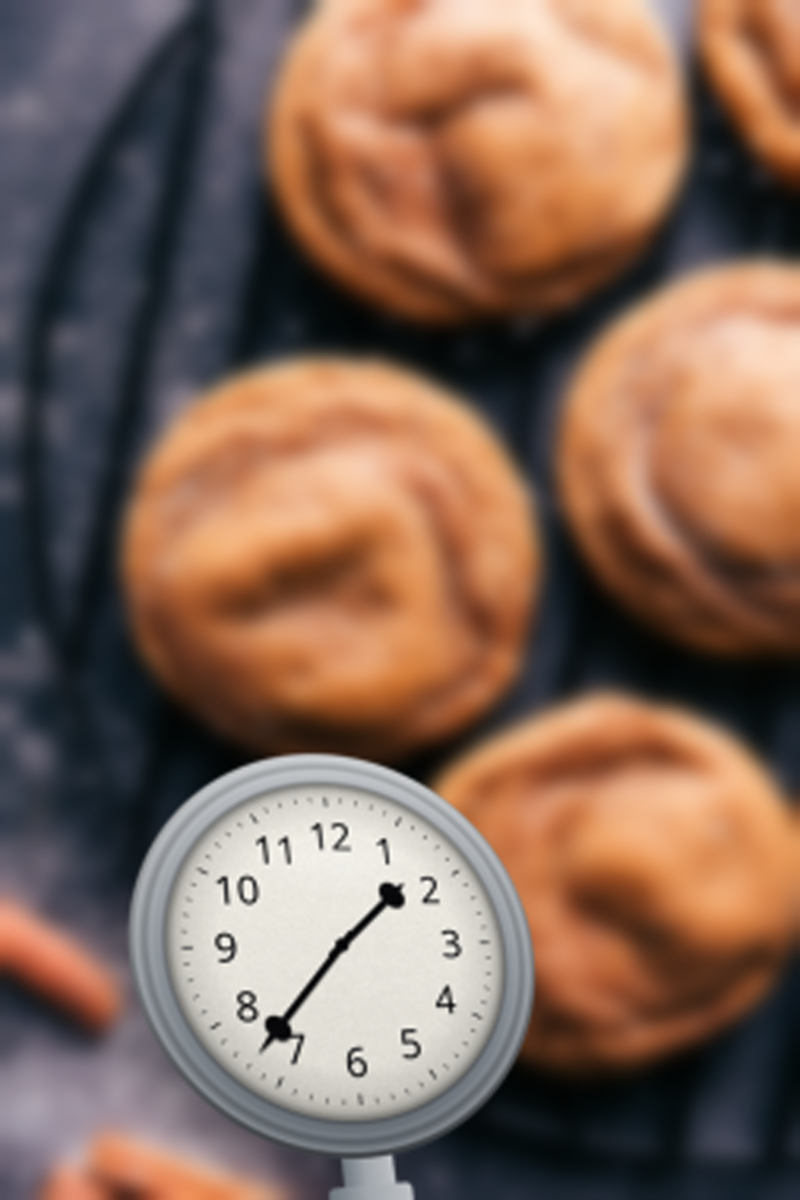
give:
1.37
